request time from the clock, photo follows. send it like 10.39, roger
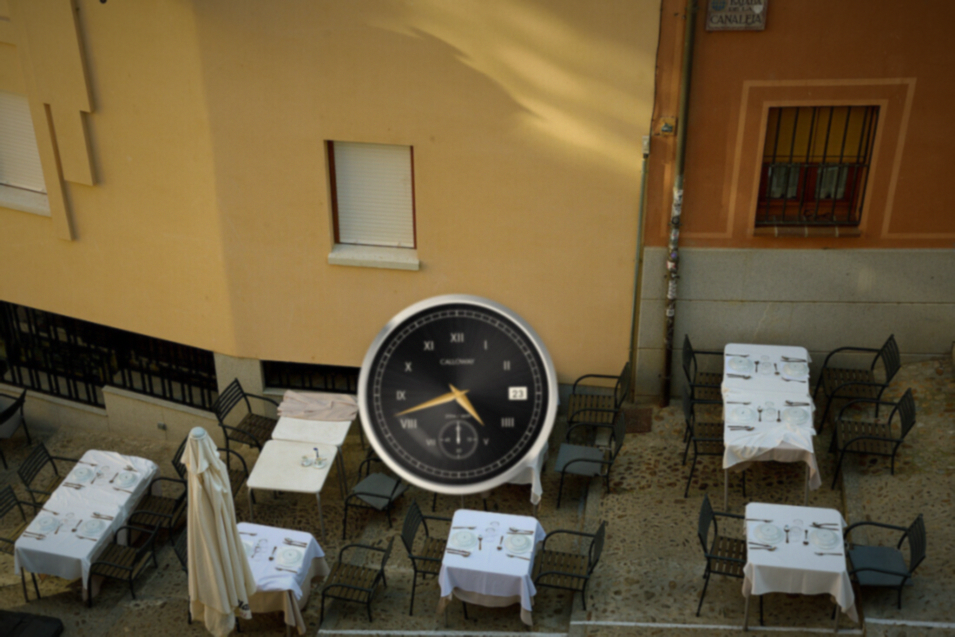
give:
4.42
